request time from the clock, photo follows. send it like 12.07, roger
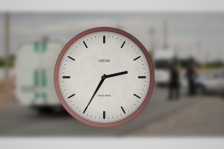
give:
2.35
